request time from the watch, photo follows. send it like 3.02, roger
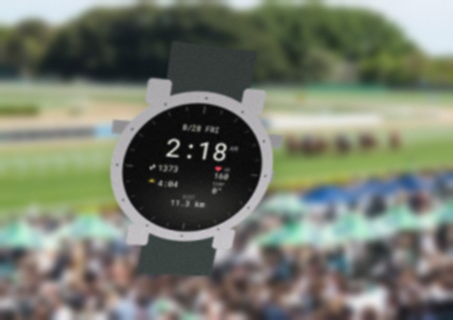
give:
2.18
